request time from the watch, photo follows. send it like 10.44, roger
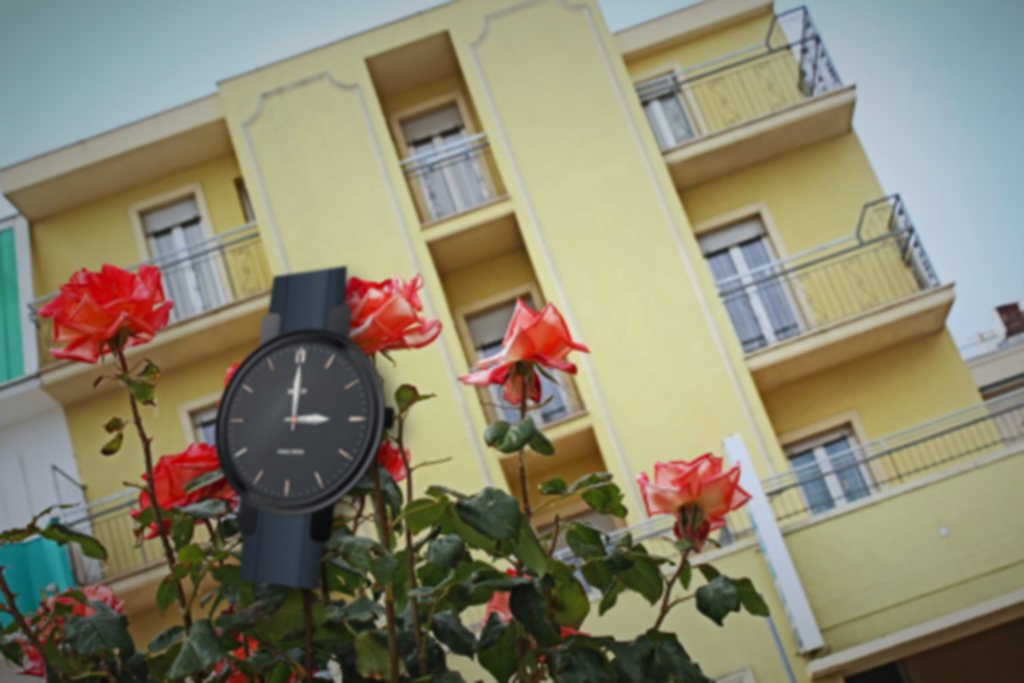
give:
3.00
